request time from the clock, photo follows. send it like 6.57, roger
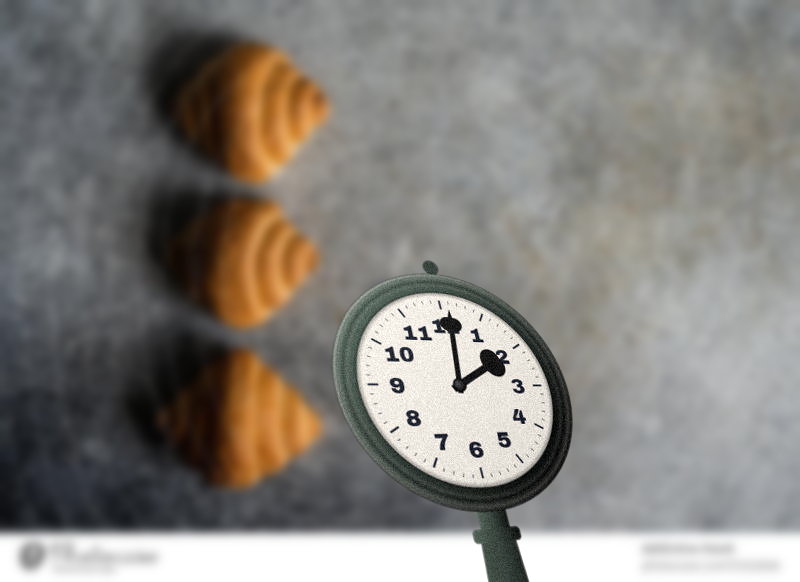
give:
2.01
